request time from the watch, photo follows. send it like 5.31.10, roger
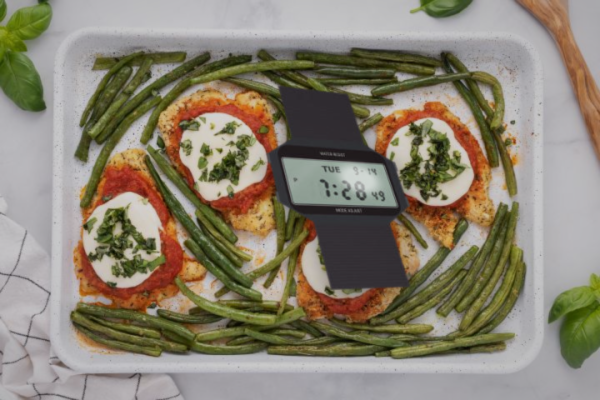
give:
7.28.49
